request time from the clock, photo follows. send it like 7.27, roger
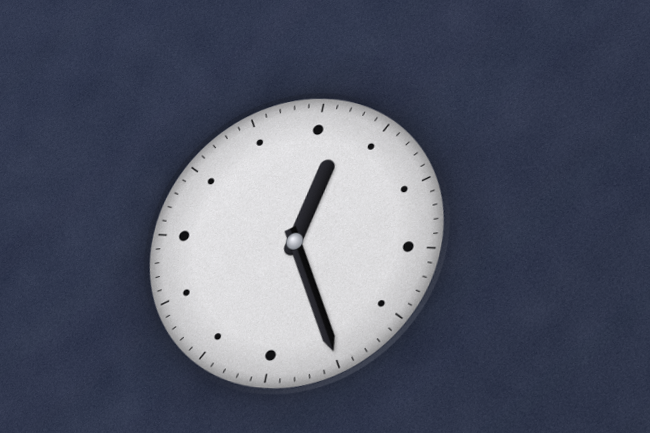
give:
12.25
